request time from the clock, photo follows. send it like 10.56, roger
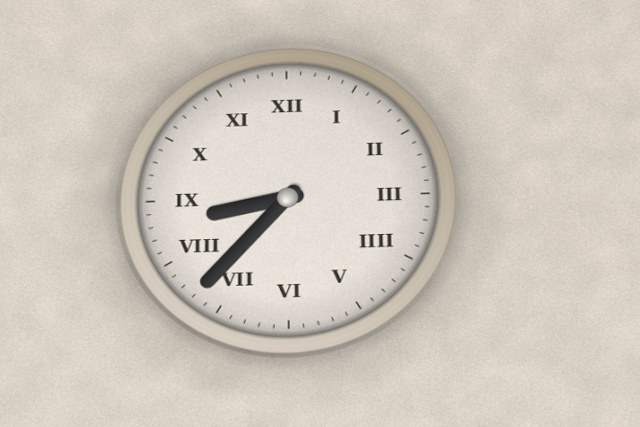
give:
8.37
